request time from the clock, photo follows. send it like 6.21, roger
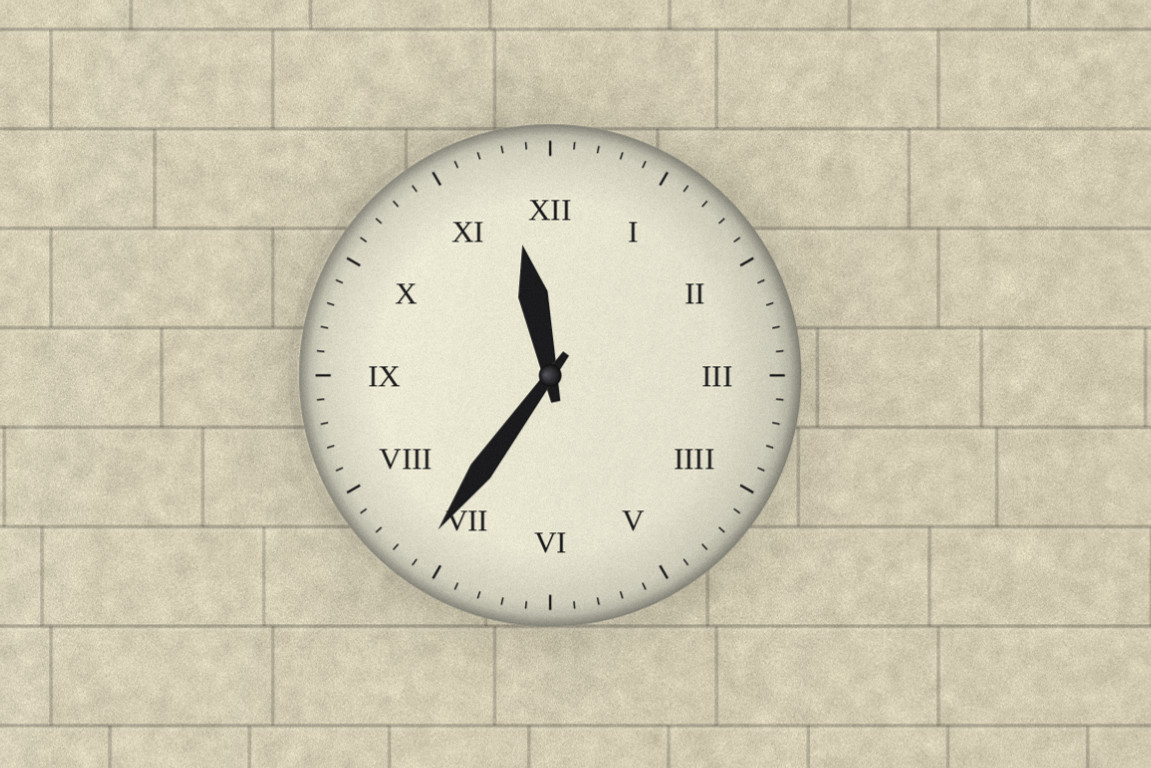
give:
11.36
